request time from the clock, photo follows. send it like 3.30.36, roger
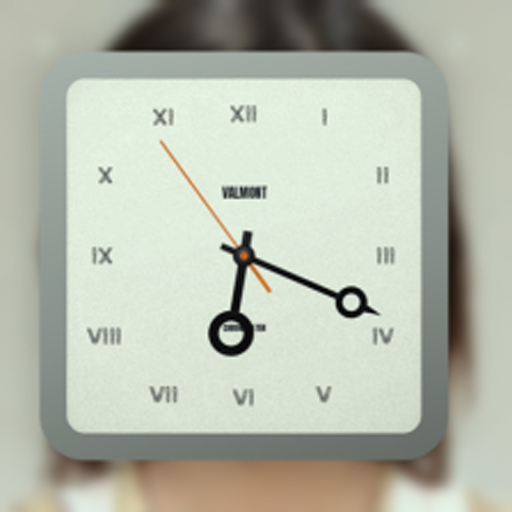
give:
6.18.54
